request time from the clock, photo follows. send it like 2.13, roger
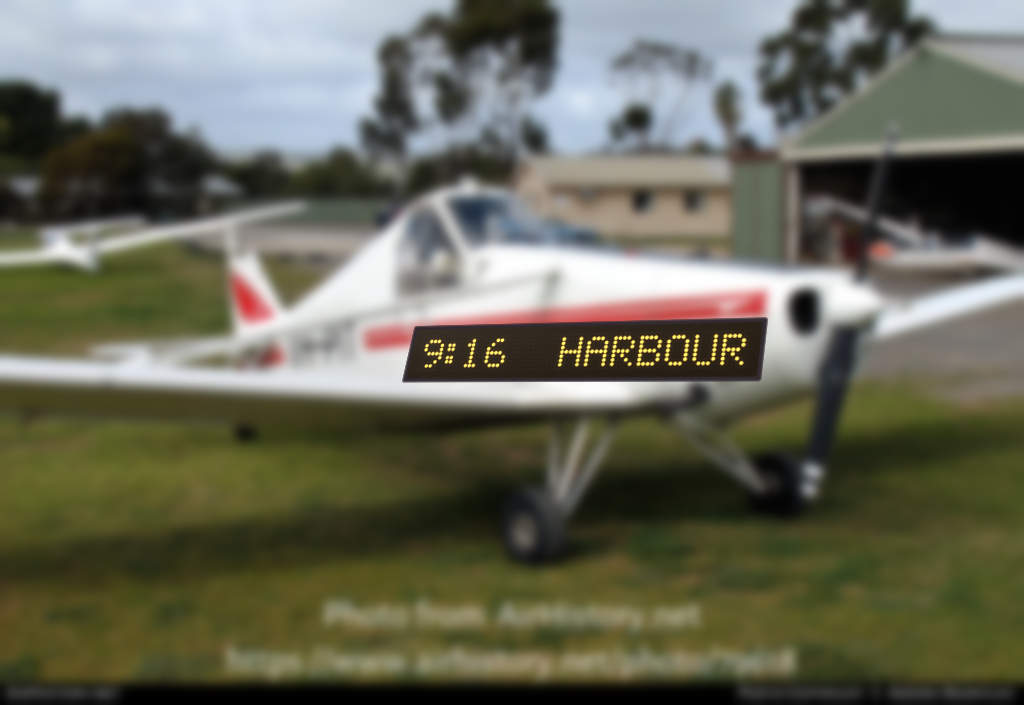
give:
9.16
